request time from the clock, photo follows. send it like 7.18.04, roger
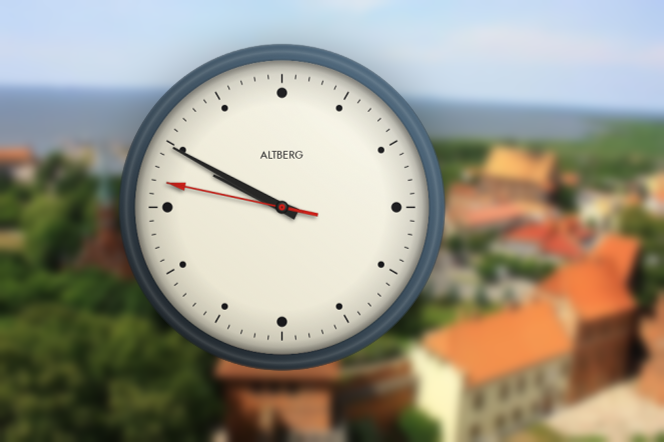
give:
9.49.47
